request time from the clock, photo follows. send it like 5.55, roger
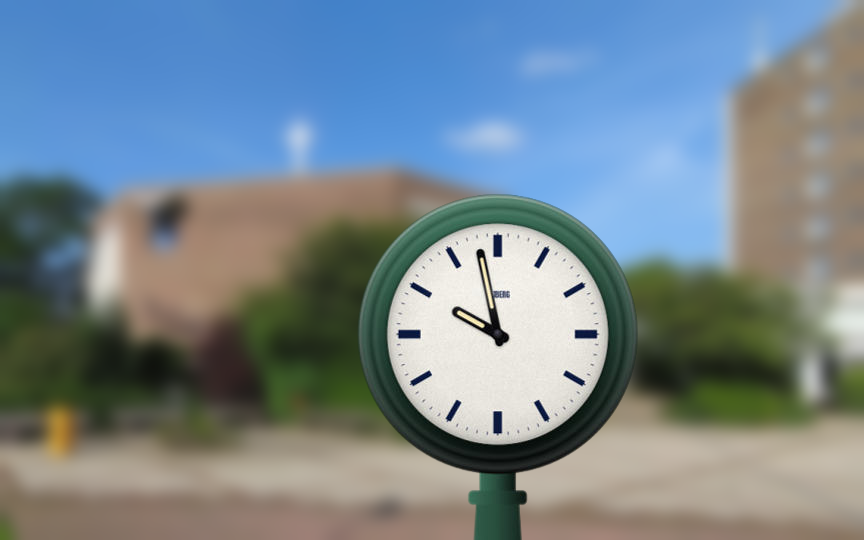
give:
9.58
